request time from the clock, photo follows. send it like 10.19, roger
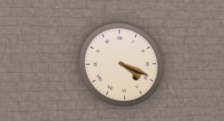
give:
4.19
